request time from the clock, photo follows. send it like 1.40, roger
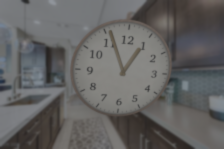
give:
12.56
